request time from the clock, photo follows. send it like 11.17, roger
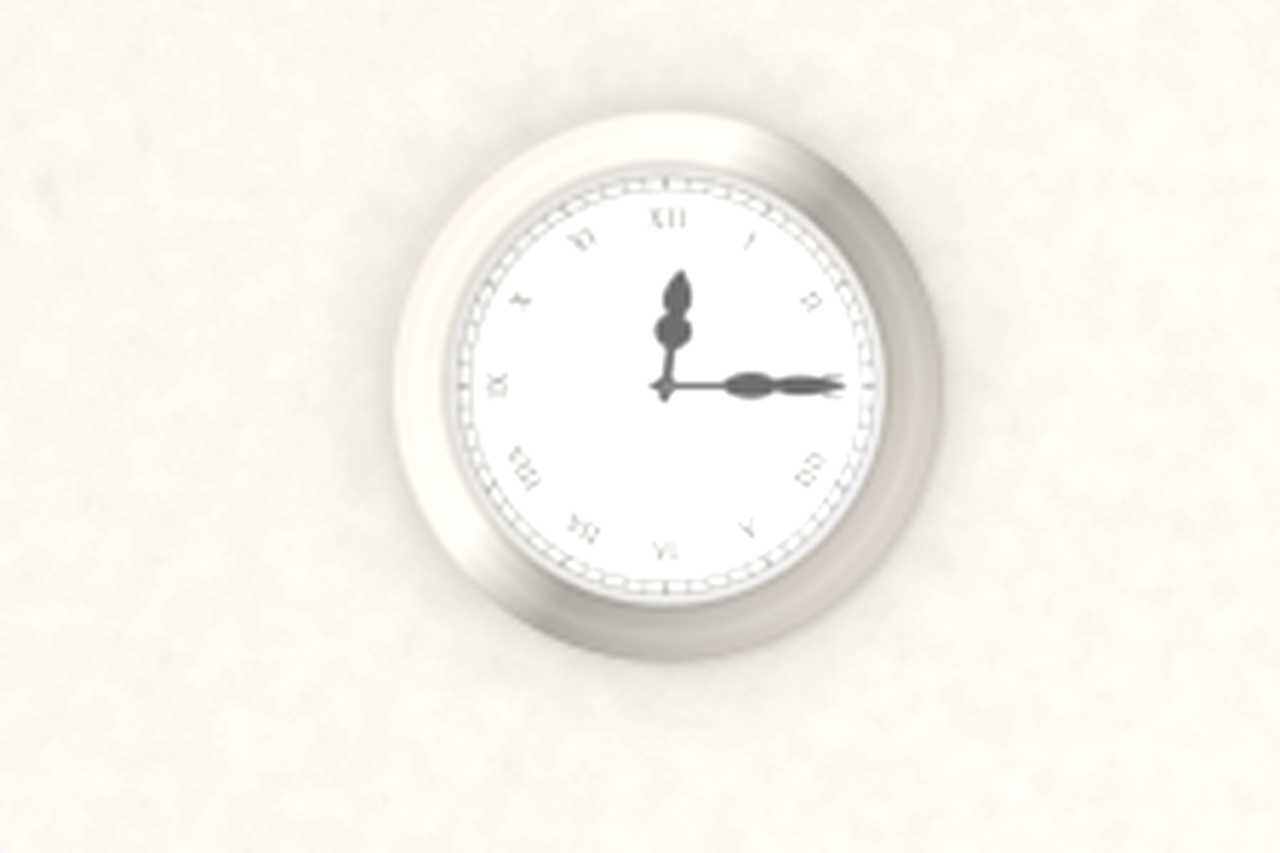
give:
12.15
